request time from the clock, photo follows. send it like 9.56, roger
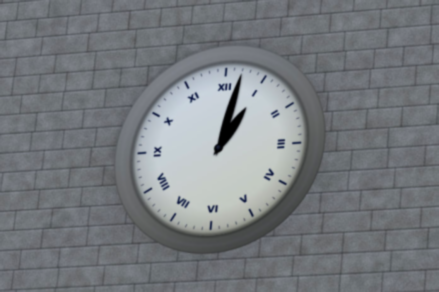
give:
1.02
